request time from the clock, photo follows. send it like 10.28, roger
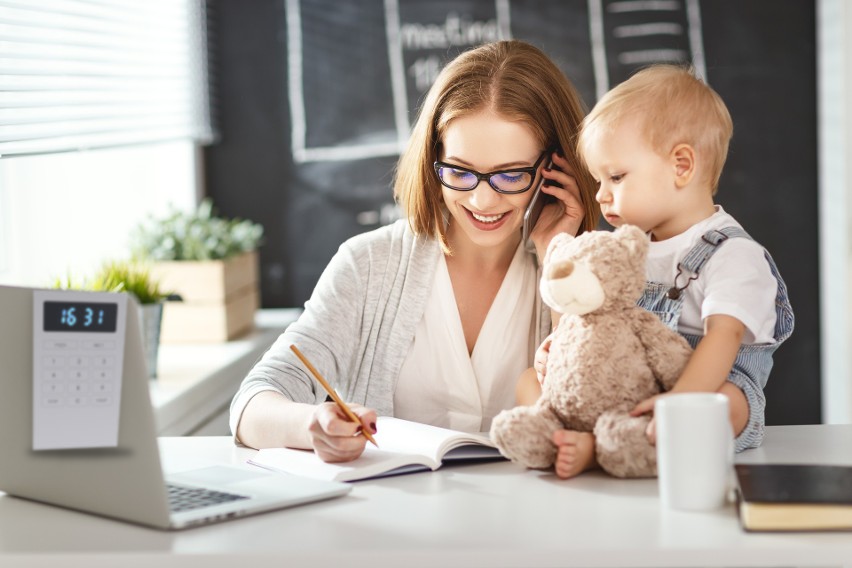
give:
16.31
